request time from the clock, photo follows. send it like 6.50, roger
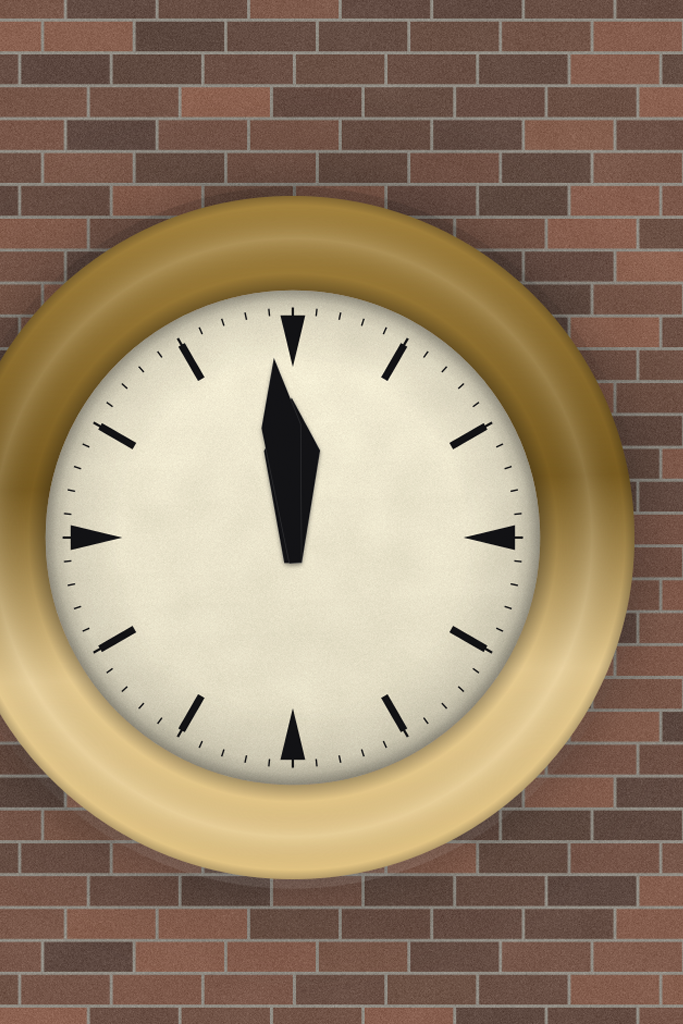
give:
11.59
